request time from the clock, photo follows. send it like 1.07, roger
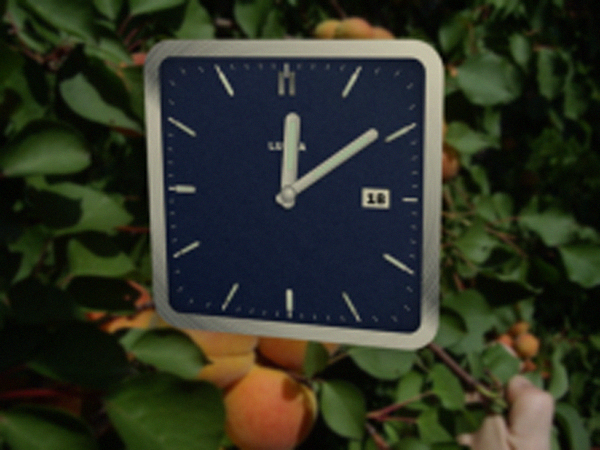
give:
12.09
